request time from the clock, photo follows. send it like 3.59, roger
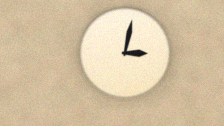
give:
3.02
